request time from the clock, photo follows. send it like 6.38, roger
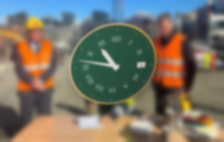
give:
10.47
